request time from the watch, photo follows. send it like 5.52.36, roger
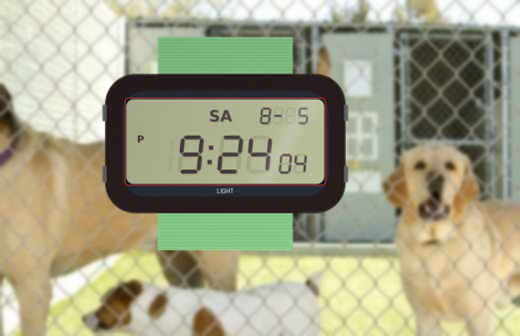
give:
9.24.04
